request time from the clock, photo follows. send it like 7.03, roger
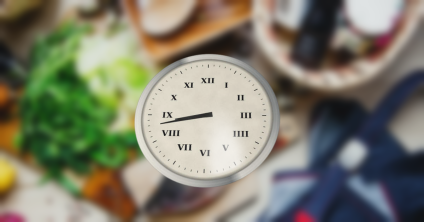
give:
8.43
